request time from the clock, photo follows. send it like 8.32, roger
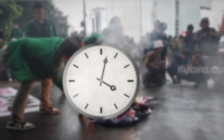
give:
4.02
